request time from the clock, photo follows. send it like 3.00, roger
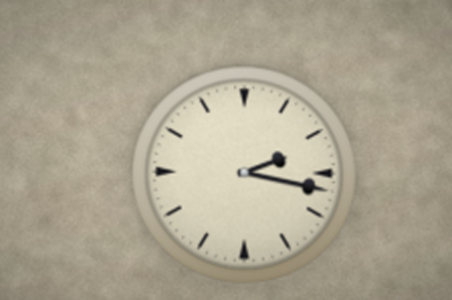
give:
2.17
